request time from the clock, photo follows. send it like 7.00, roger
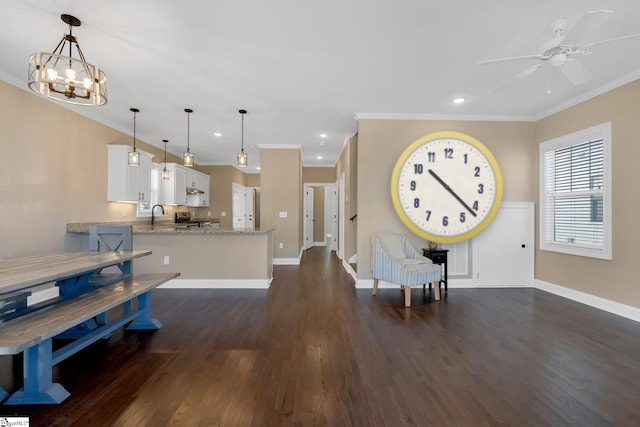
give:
10.22
